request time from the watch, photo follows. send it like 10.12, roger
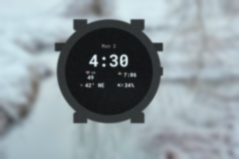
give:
4.30
